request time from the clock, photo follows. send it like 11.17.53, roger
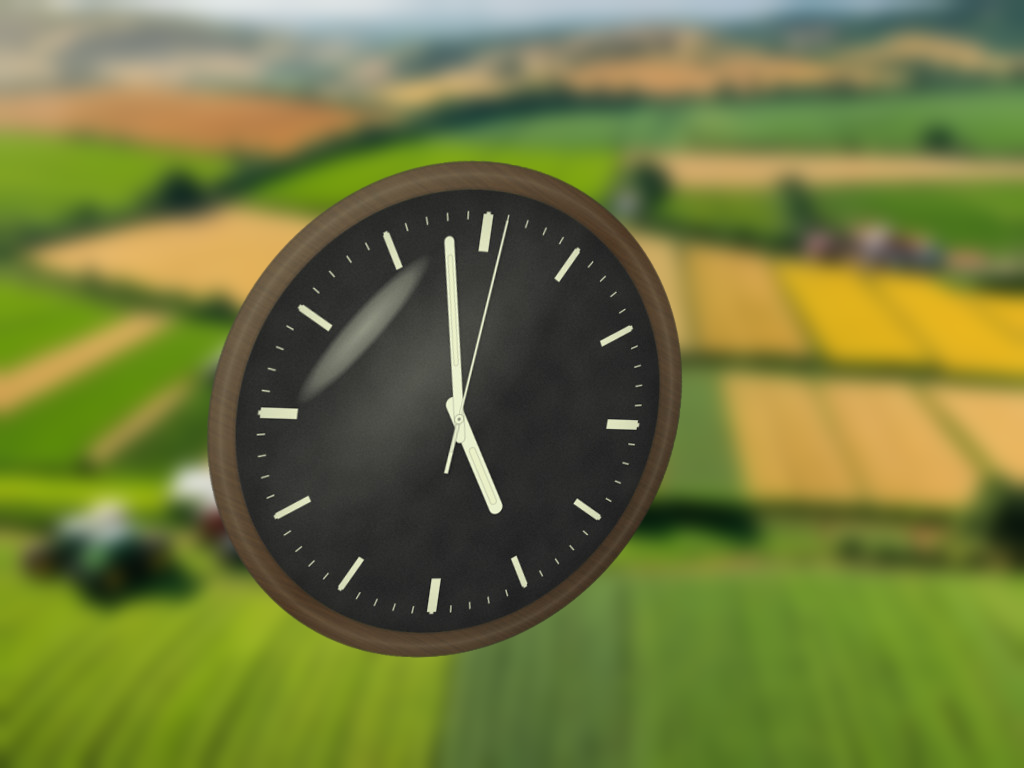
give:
4.58.01
